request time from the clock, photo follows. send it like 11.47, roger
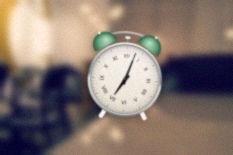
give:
7.03
